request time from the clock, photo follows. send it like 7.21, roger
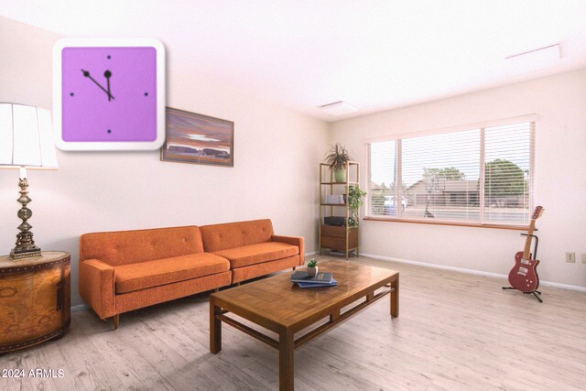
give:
11.52
